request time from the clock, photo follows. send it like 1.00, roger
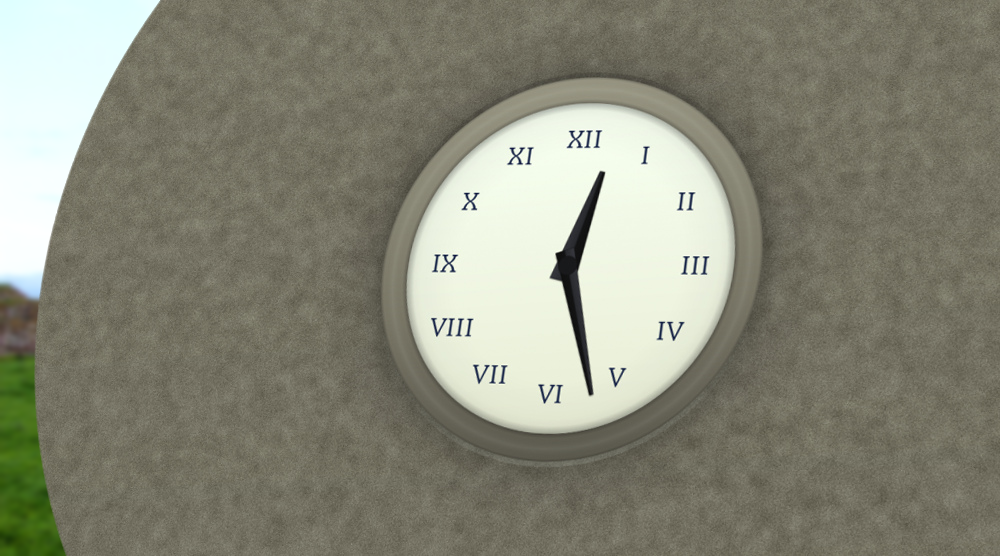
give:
12.27
